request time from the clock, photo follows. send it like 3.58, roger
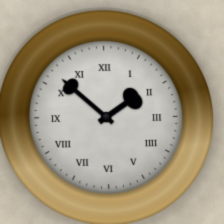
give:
1.52
